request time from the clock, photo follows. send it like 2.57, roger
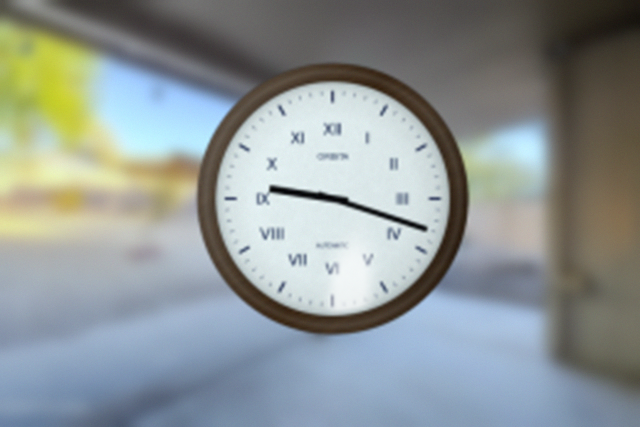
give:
9.18
